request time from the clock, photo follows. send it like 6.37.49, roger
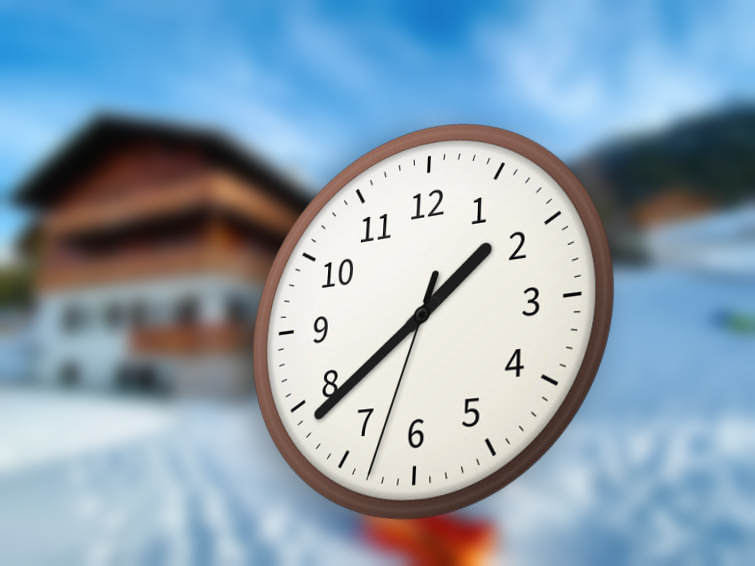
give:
1.38.33
